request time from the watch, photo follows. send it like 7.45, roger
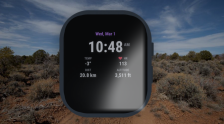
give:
10.48
